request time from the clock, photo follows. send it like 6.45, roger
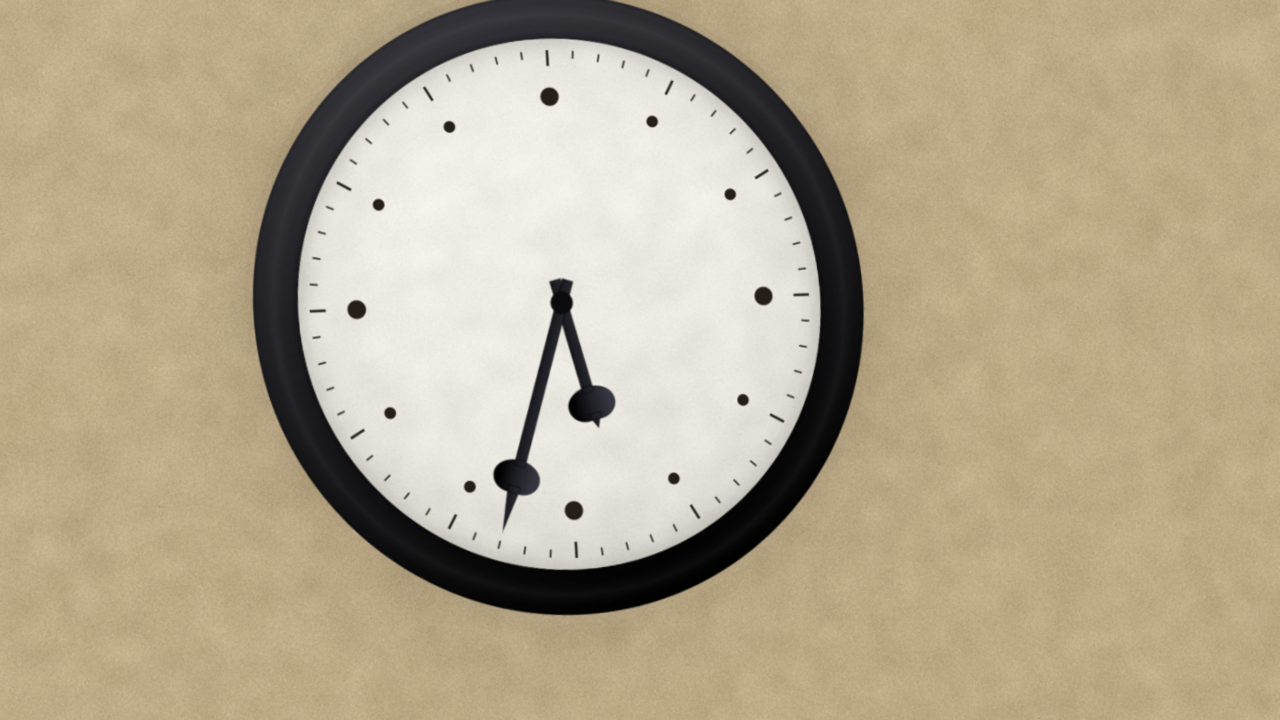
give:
5.33
